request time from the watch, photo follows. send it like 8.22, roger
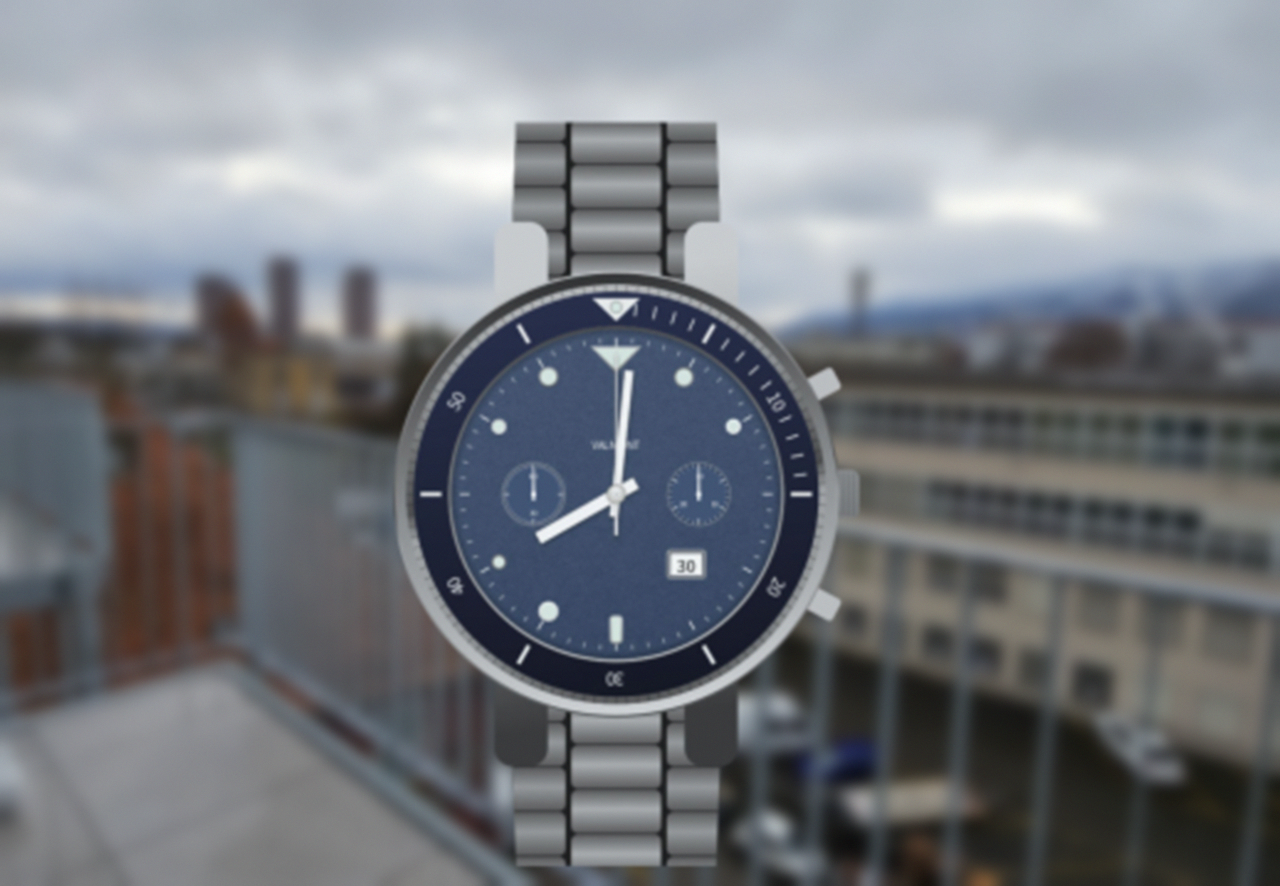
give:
8.01
